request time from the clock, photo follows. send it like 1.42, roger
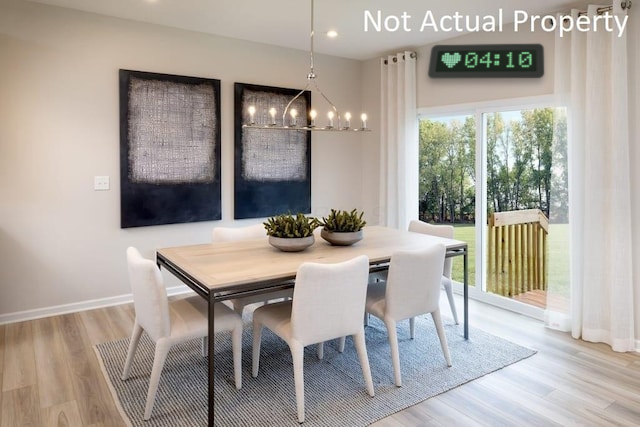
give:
4.10
